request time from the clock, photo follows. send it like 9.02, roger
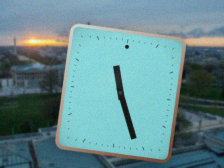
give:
11.26
